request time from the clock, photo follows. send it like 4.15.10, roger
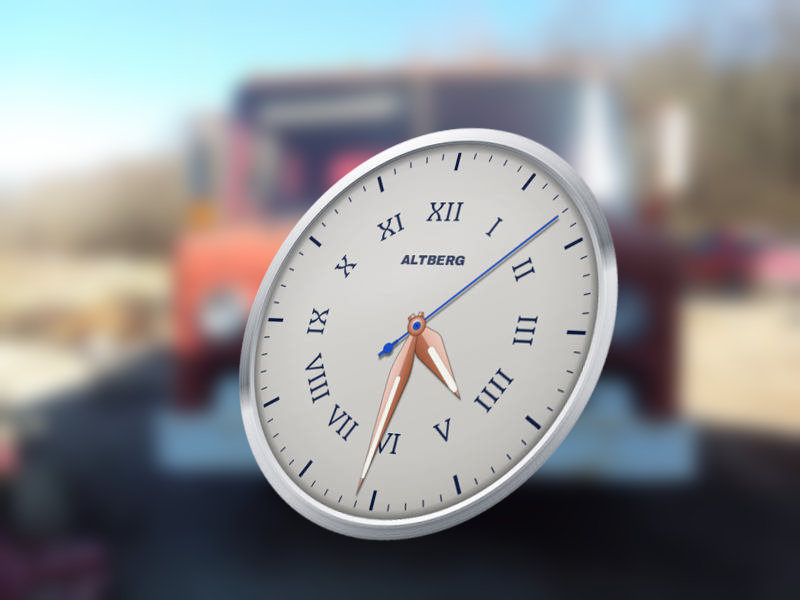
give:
4.31.08
